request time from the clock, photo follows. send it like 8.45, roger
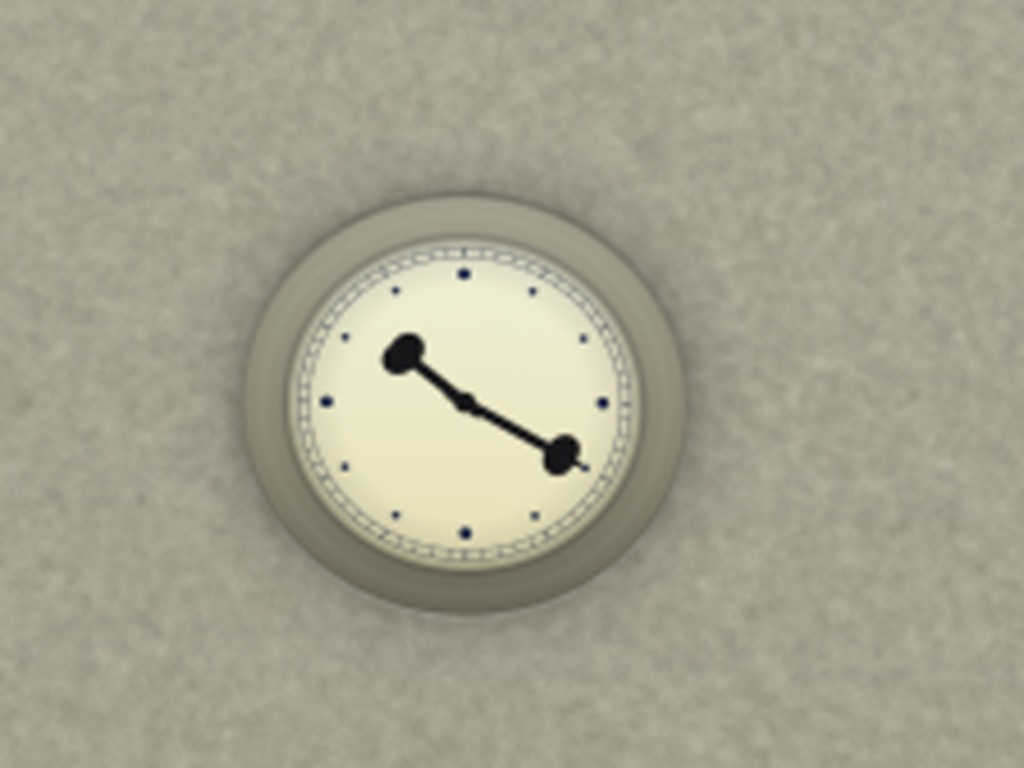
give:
10.20
